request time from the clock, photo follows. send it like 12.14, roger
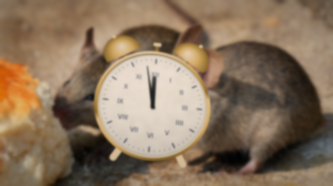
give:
11.58
